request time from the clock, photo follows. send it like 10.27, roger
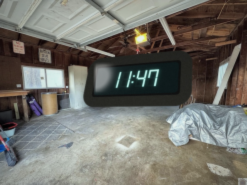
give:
11.47
